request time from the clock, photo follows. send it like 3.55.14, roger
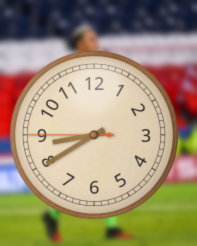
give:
8.39.45
